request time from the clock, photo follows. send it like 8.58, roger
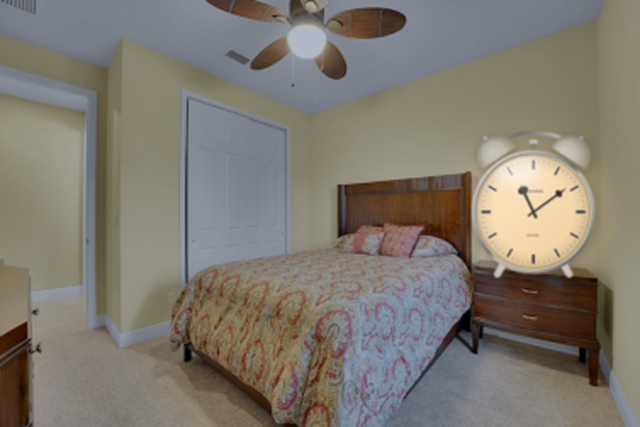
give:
11.09
